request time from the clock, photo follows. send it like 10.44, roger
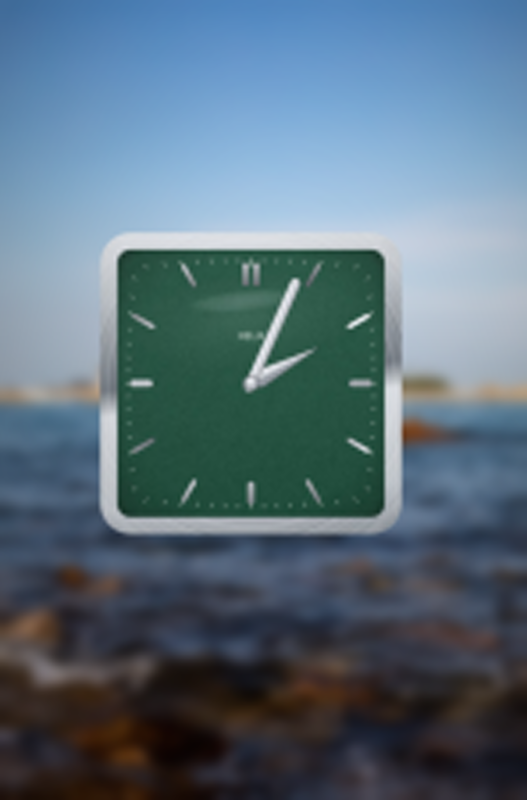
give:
2.04
